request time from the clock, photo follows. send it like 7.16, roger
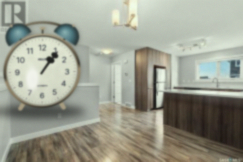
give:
1.06
